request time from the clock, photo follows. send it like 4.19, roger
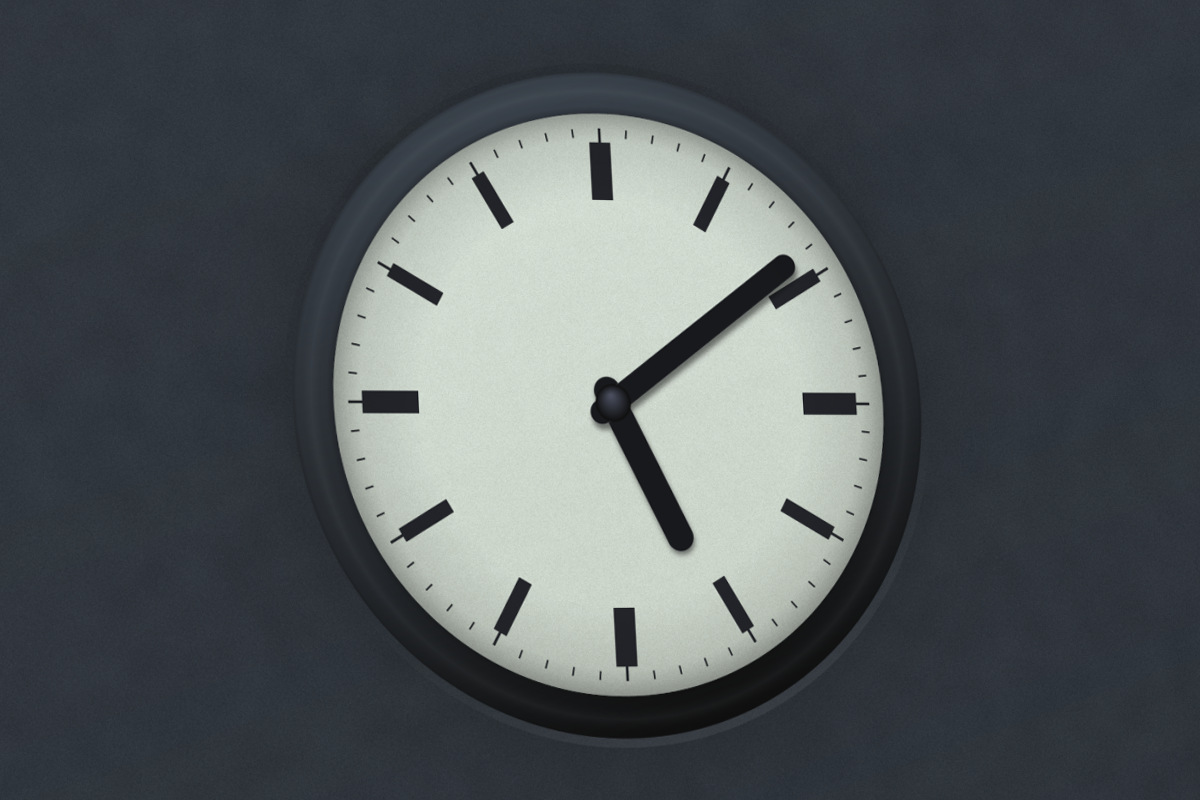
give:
5.09
